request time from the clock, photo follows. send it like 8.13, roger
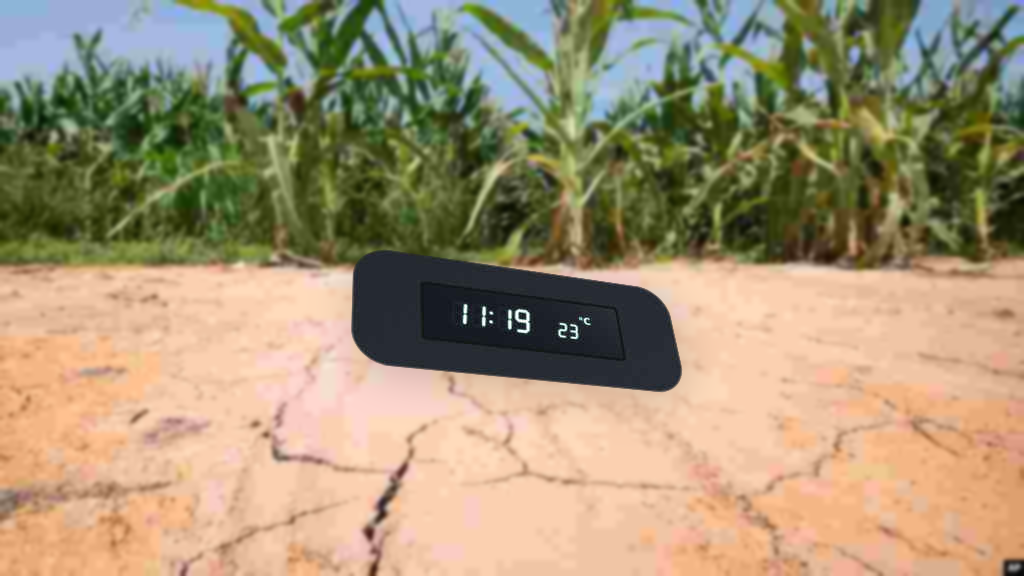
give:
11.19
